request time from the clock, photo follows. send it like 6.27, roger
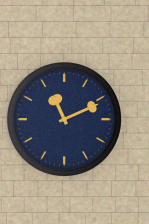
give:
11.11
